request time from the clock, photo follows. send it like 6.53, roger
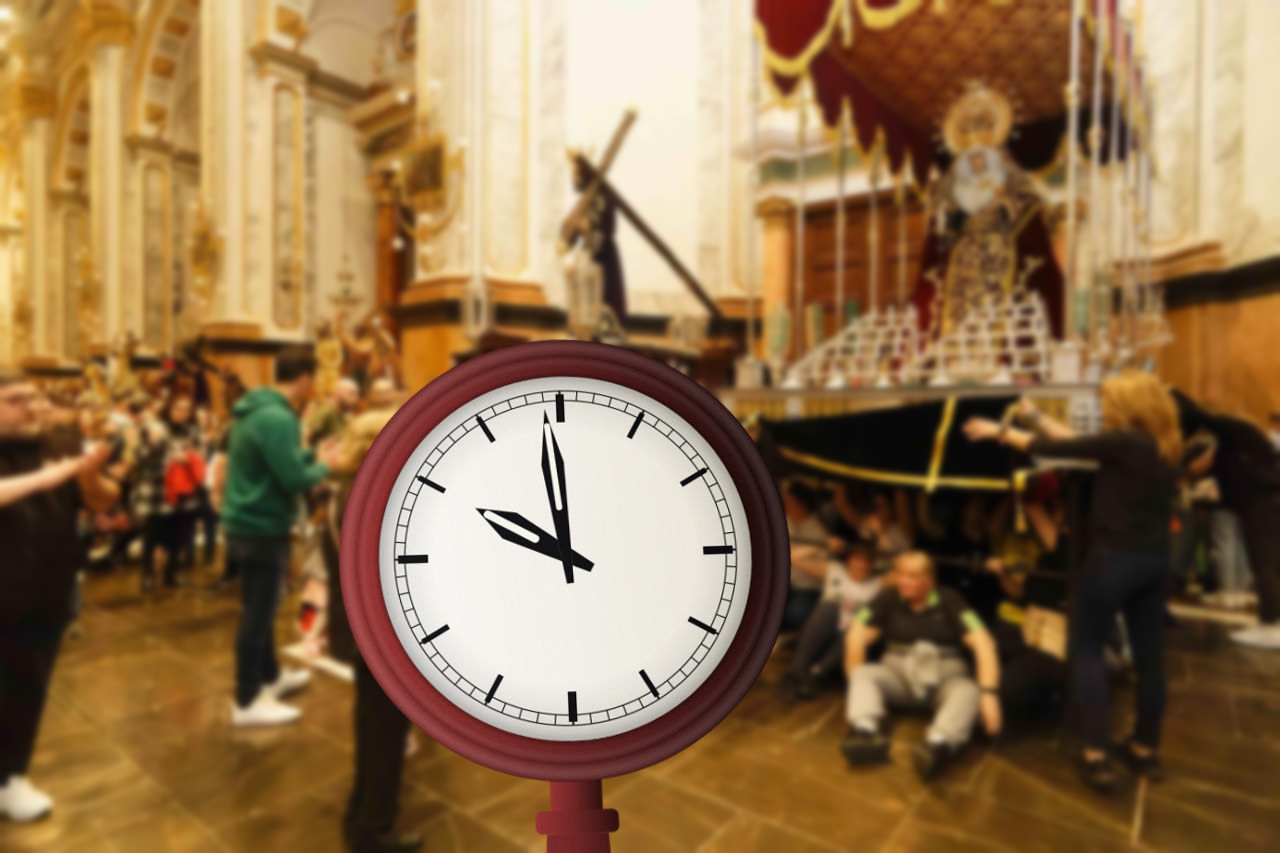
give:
9.59
